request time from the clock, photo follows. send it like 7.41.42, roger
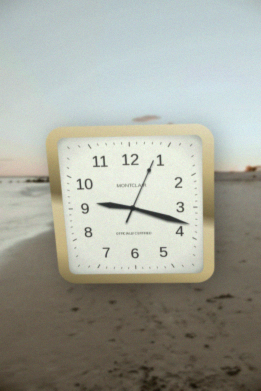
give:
9.18.04
